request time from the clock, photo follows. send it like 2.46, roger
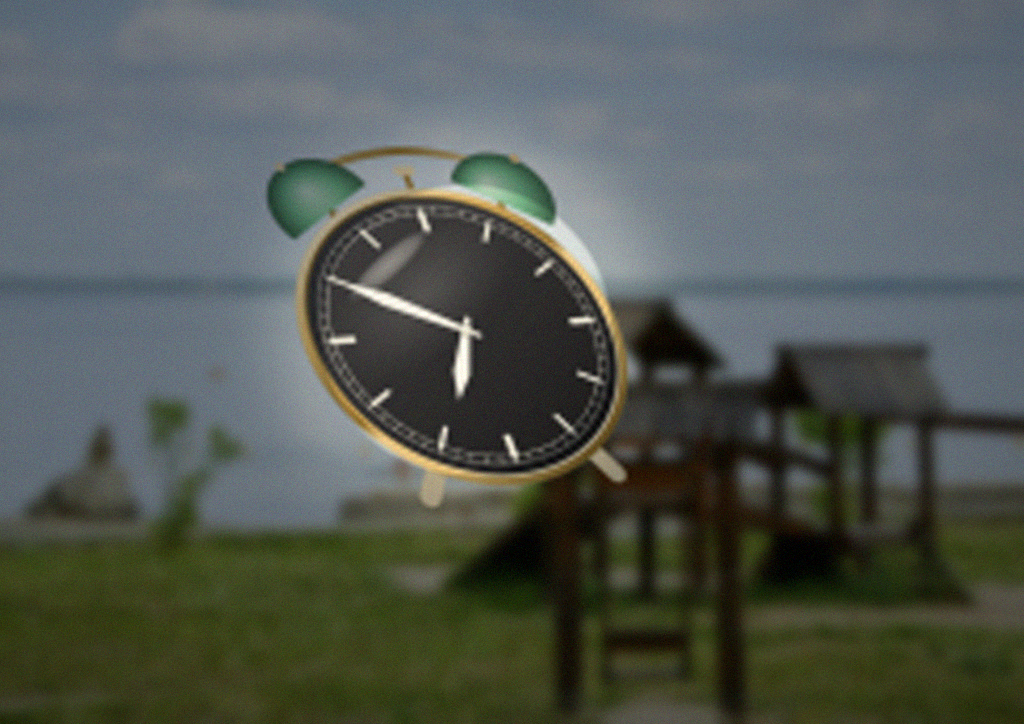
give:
6.50
